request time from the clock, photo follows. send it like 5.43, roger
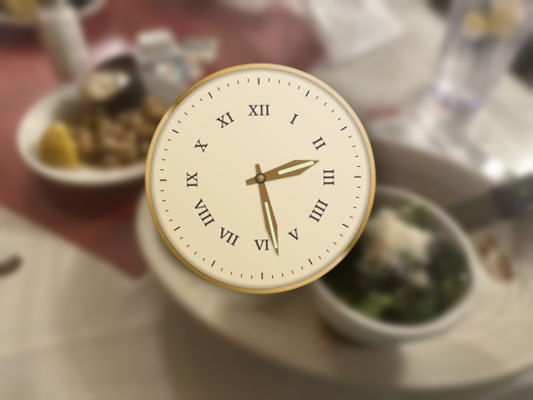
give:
2.28
